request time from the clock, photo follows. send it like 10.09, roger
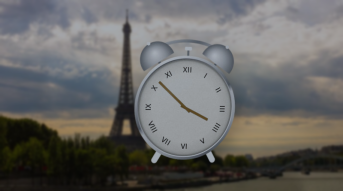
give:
3.52
